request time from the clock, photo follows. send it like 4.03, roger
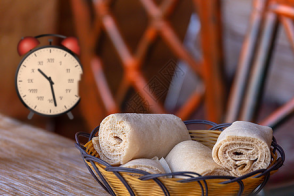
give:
10.28
